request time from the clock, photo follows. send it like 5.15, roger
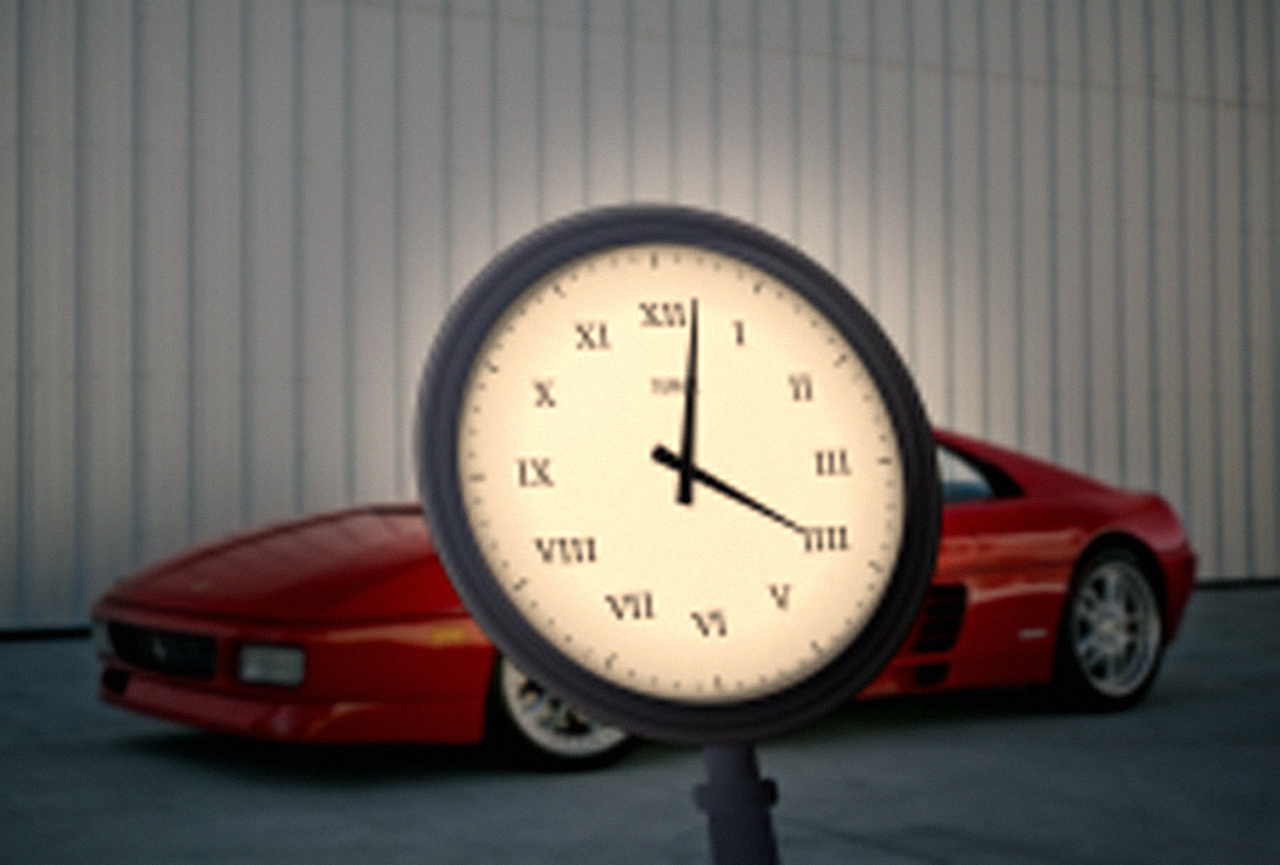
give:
4.02
